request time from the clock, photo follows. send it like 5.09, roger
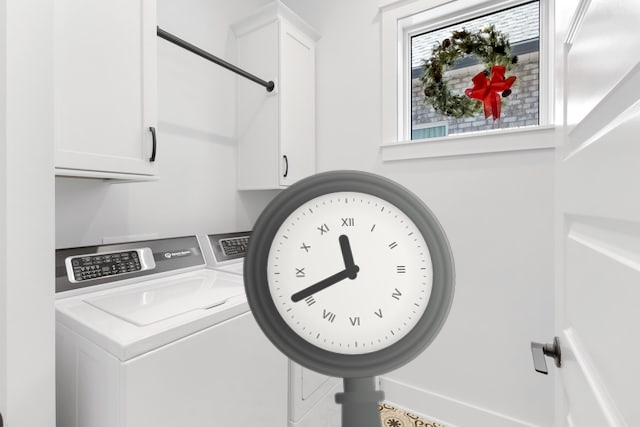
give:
11.41
